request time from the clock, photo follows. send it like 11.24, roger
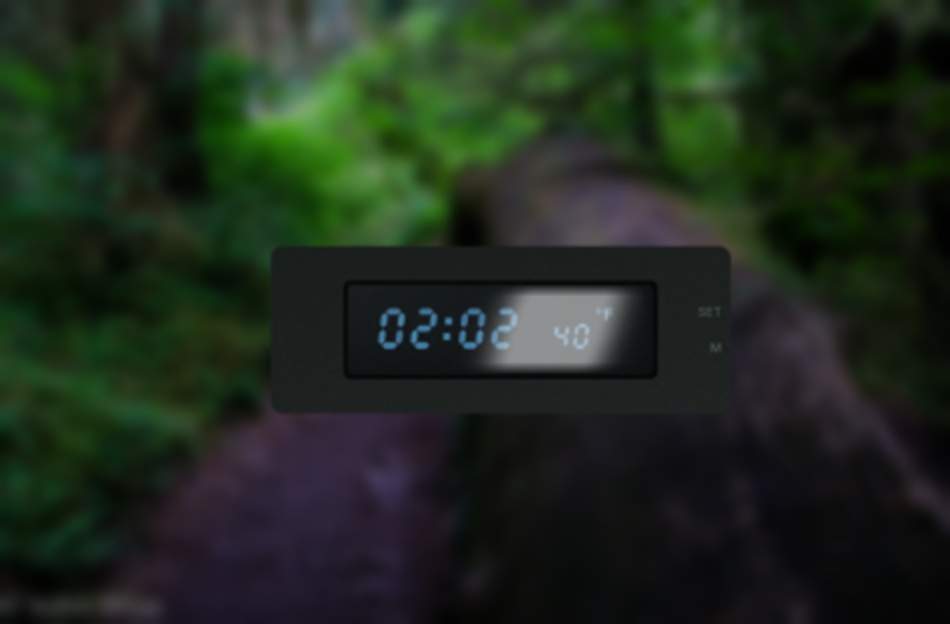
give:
2.02
